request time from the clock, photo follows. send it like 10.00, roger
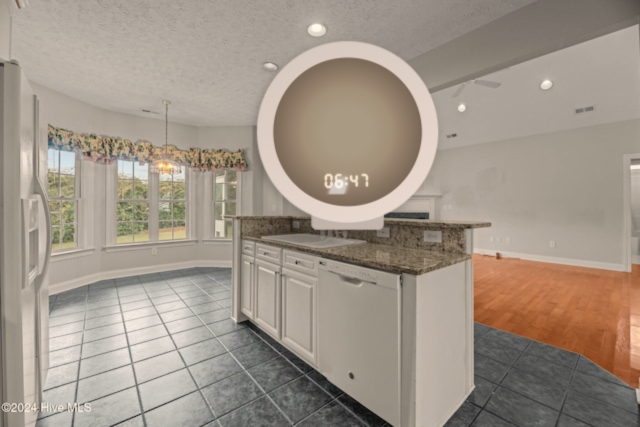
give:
6.47
